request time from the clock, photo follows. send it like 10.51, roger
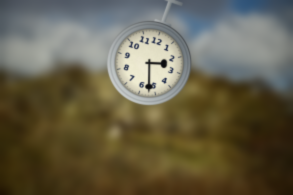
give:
2.27
